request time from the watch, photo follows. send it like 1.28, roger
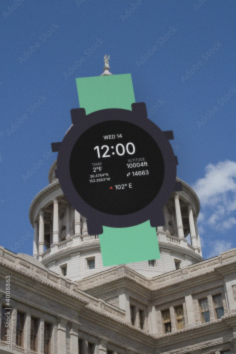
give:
12.00
